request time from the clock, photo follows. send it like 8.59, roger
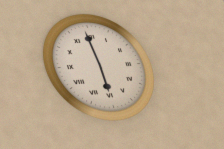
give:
5.59
